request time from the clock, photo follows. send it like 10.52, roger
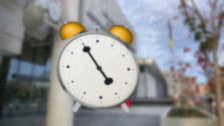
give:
4.55
